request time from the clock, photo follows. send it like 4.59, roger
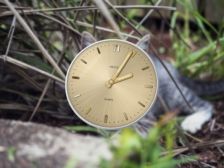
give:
2.04
